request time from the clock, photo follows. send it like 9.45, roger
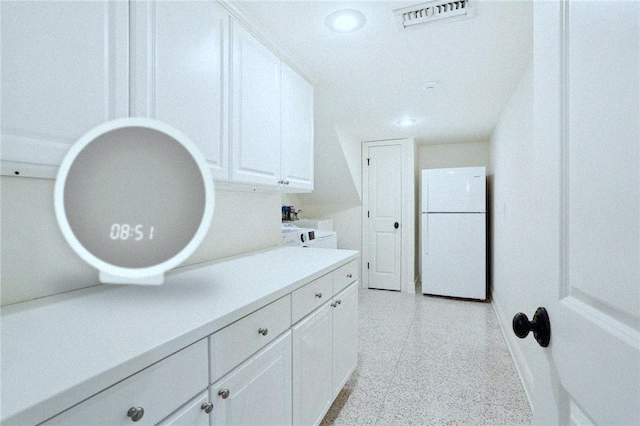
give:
8.51
